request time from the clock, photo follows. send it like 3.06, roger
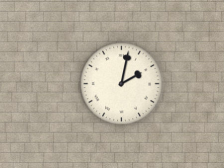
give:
2.02
